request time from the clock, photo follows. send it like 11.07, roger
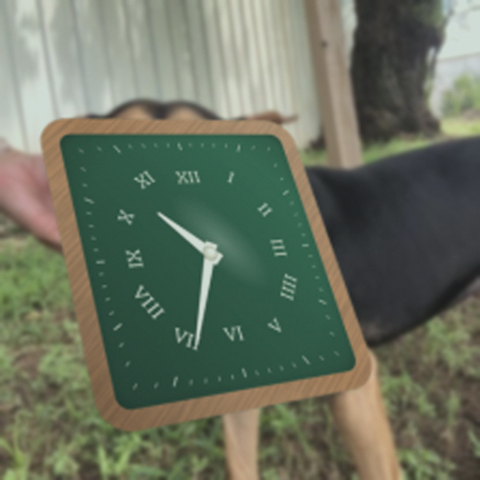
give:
10.34
